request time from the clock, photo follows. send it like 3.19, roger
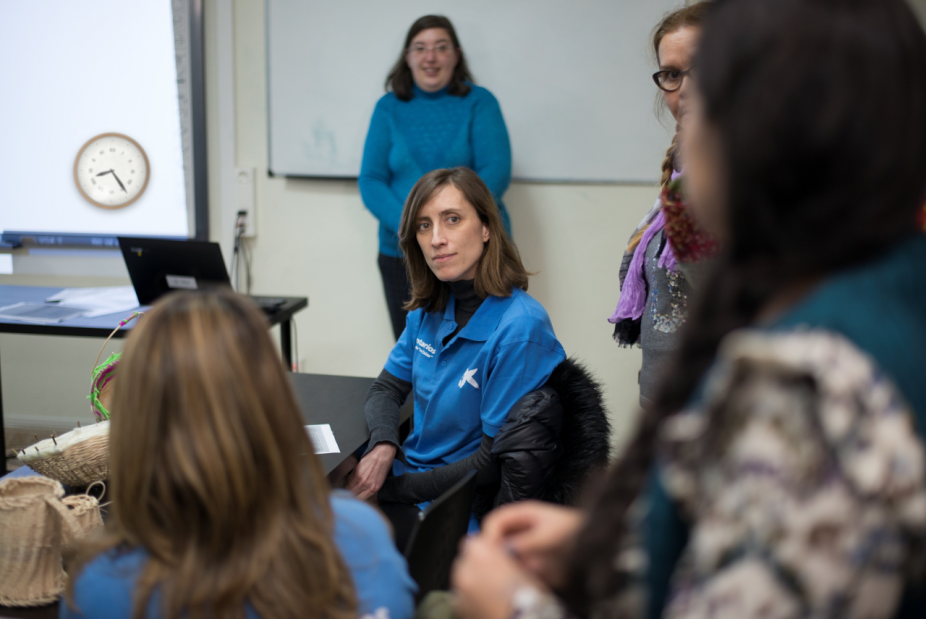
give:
8.24
